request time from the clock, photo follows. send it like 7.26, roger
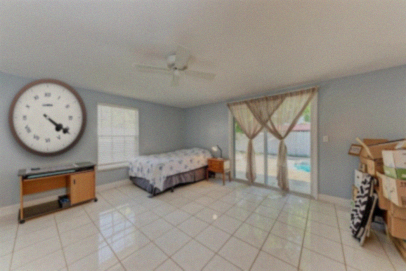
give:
4.21
